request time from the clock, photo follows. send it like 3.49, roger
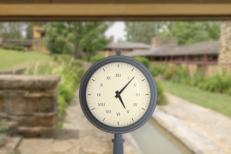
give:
5.07
